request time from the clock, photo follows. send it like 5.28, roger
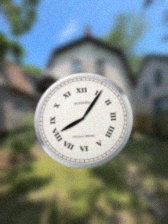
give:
8.06
